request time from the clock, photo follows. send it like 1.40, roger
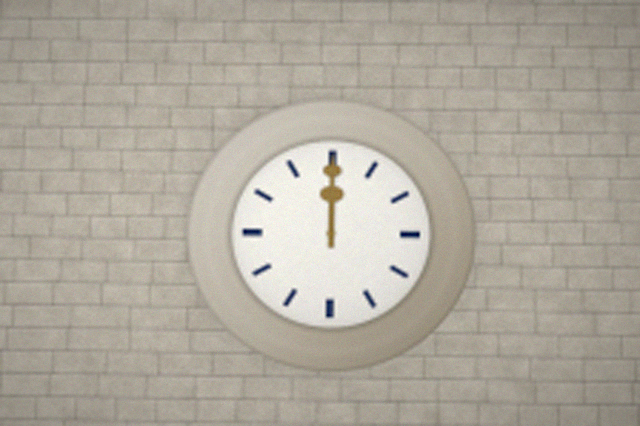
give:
12.00
